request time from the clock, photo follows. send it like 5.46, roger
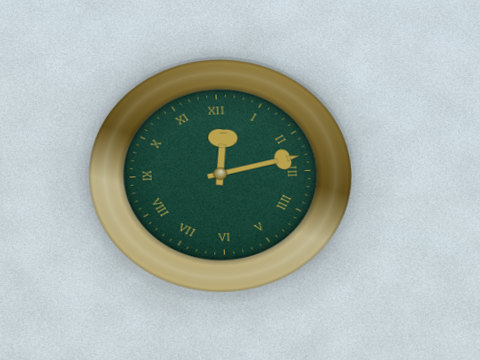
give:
12.13
